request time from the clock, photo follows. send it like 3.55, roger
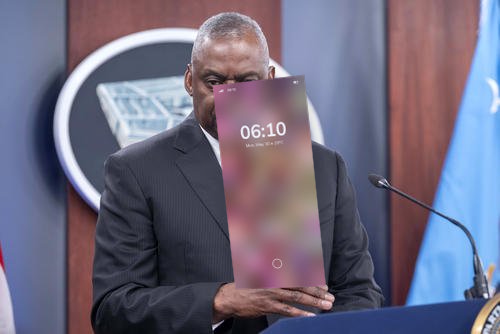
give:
6.10
